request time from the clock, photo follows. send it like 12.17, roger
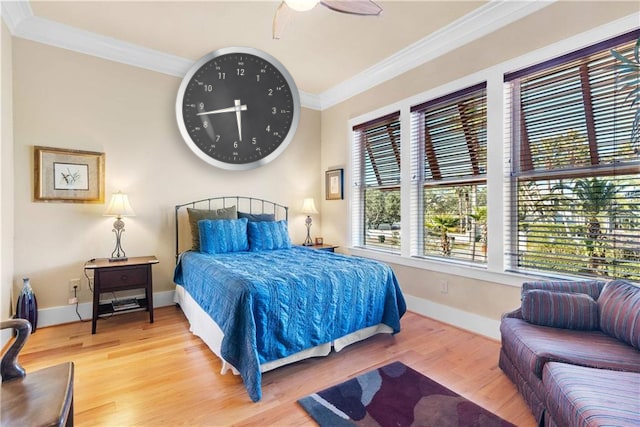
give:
5.43
